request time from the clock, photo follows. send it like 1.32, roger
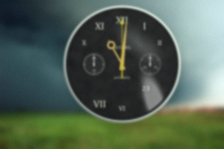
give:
11.01
